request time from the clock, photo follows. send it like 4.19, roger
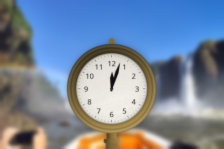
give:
12.03
